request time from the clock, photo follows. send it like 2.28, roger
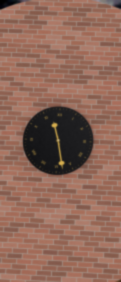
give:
11.28
